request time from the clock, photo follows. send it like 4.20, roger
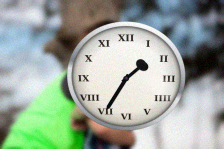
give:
1.35
